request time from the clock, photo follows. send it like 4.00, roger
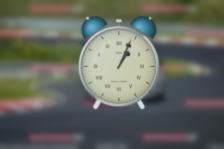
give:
1.04
